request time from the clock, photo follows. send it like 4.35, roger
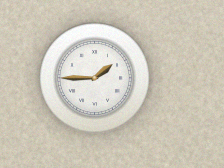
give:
1.45
